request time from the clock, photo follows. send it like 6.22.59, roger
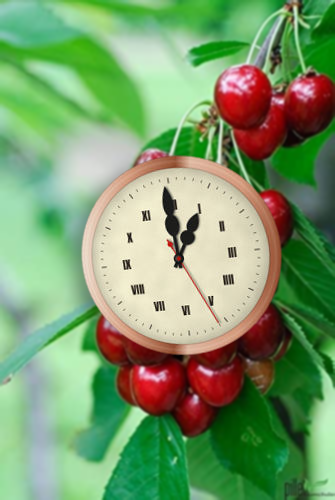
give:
12.59.26
